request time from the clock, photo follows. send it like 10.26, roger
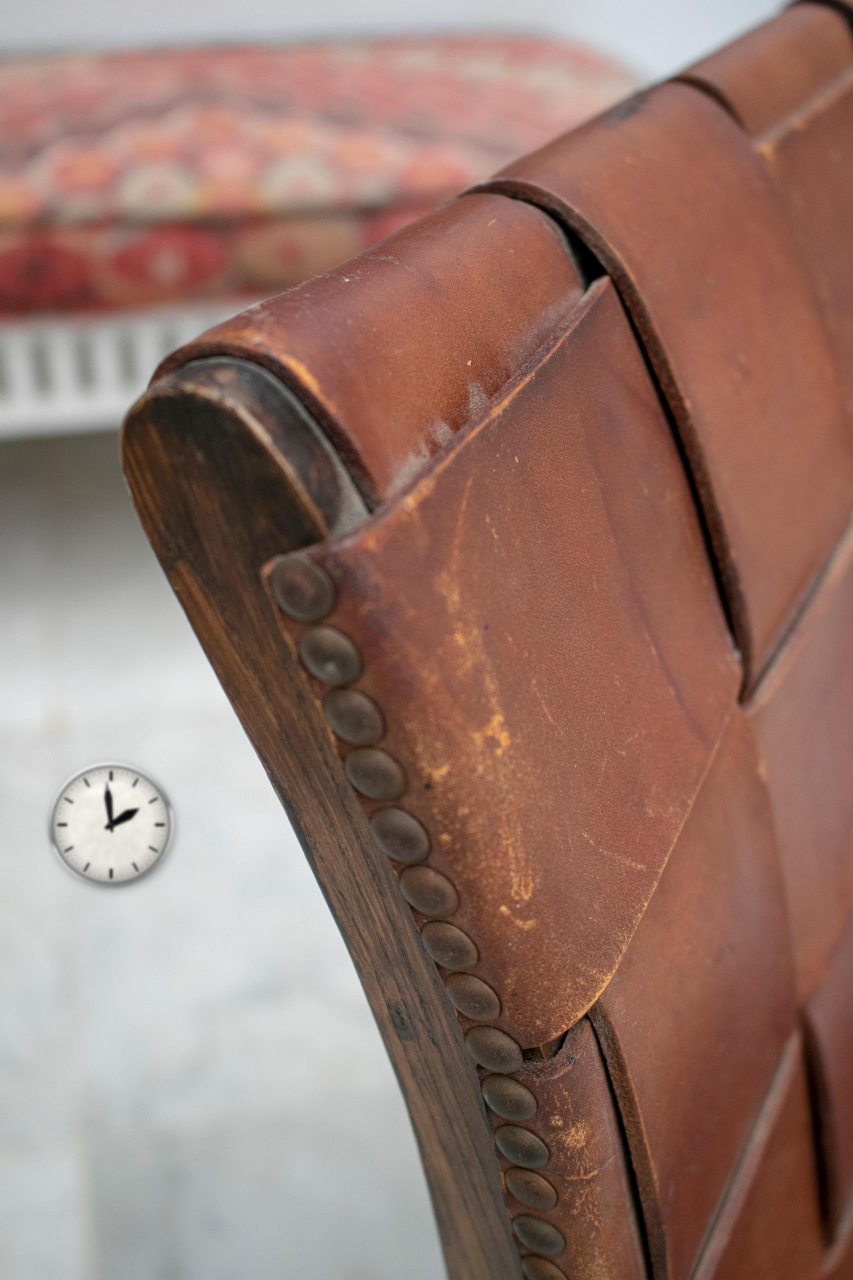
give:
1.59
